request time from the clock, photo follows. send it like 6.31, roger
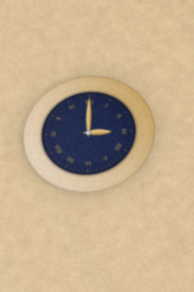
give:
3.00
